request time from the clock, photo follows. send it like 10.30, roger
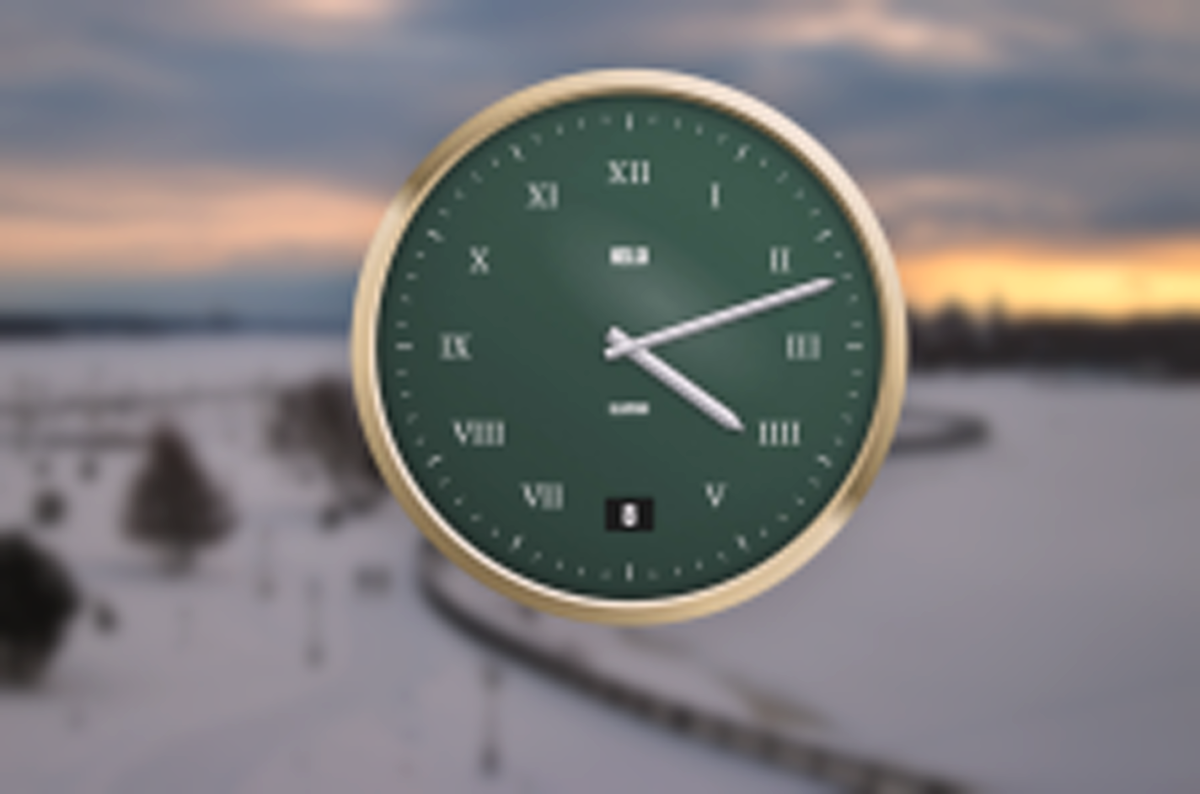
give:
4.12
